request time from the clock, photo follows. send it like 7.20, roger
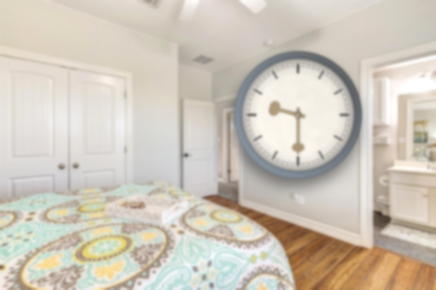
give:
9.30
